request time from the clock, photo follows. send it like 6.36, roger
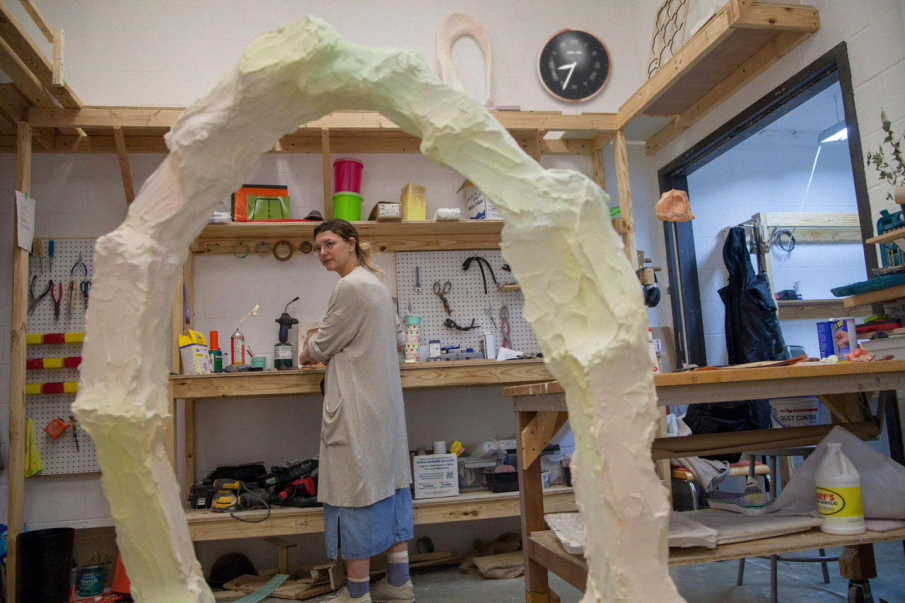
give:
8.34
